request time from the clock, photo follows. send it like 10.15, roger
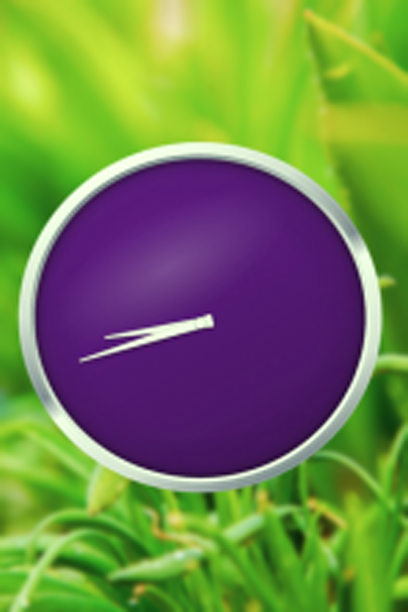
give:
8.42
